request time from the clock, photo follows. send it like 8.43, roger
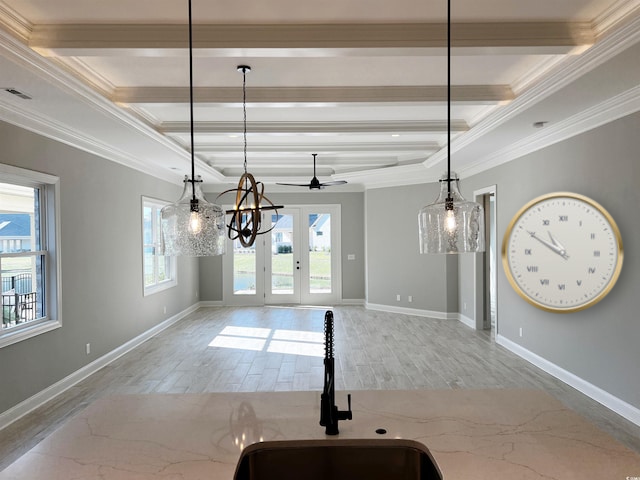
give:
10.50
